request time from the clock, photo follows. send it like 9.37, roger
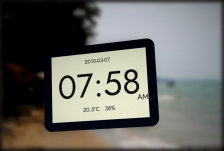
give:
7.58
